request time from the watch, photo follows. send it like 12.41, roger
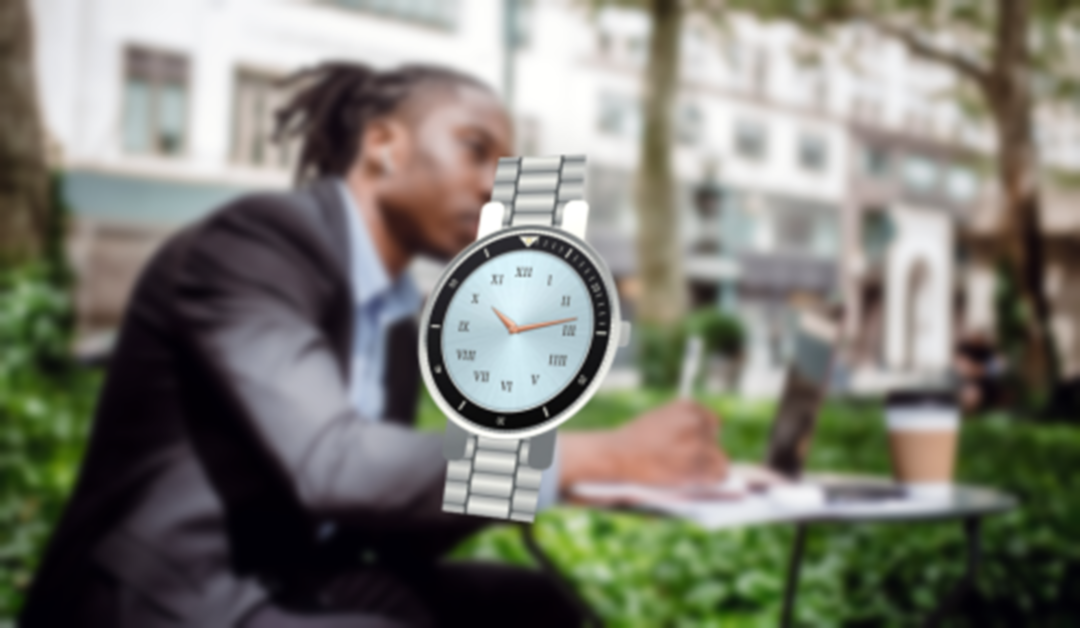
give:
10.13
